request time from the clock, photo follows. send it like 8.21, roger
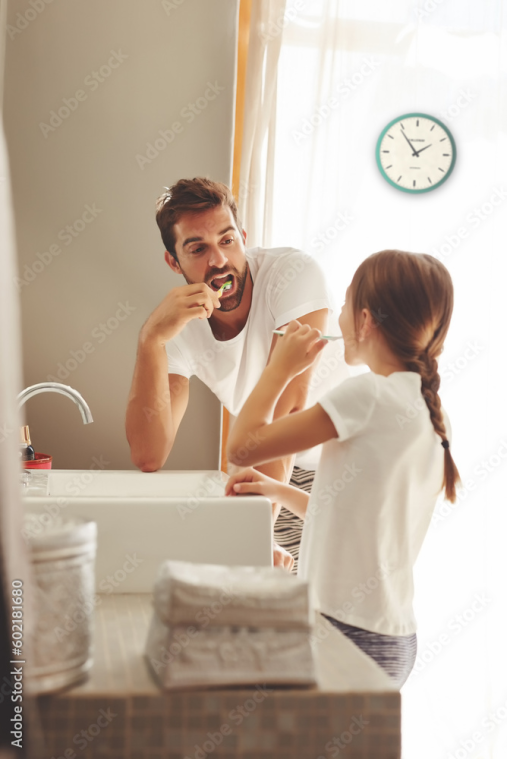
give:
1.54
